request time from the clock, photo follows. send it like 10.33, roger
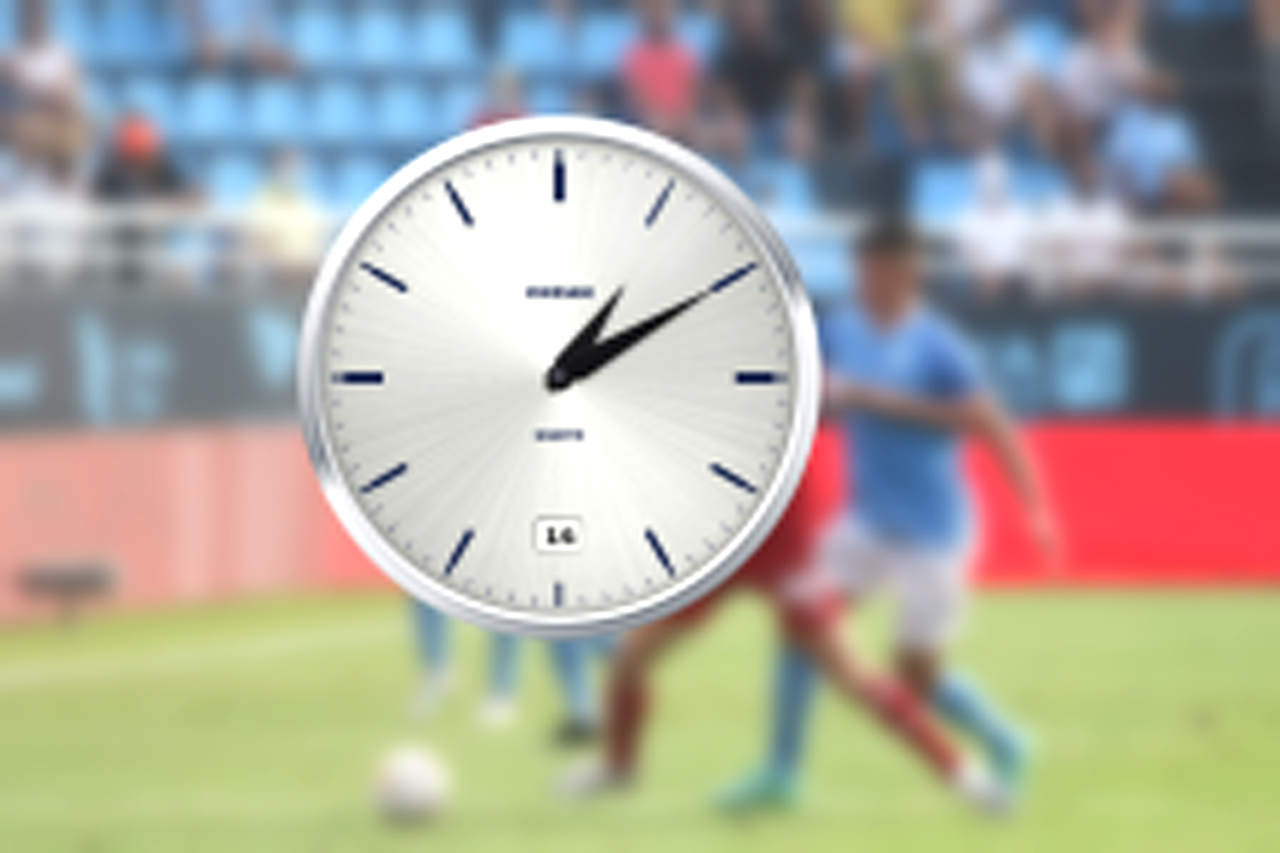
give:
1.10
